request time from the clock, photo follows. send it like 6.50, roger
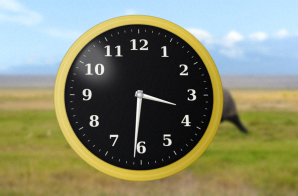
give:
3.31
